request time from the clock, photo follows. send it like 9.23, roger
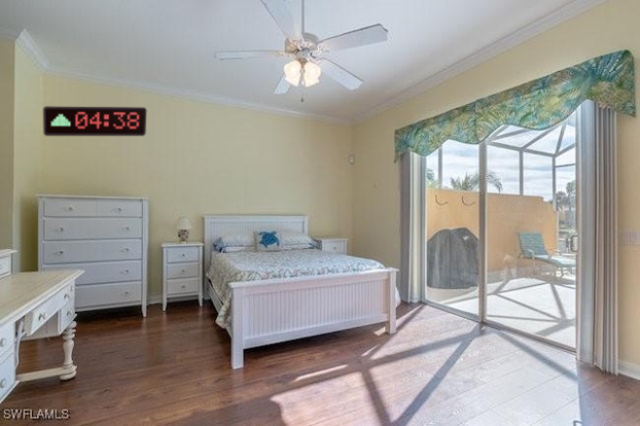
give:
4.38
